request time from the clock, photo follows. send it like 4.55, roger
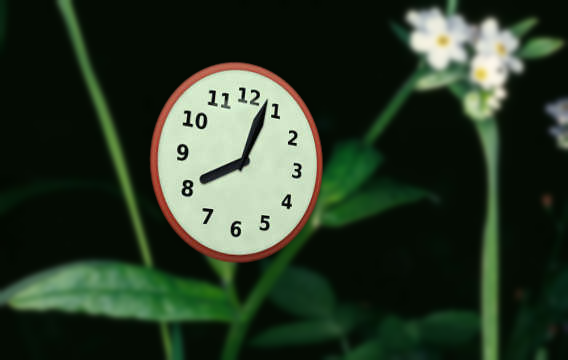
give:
8.03
